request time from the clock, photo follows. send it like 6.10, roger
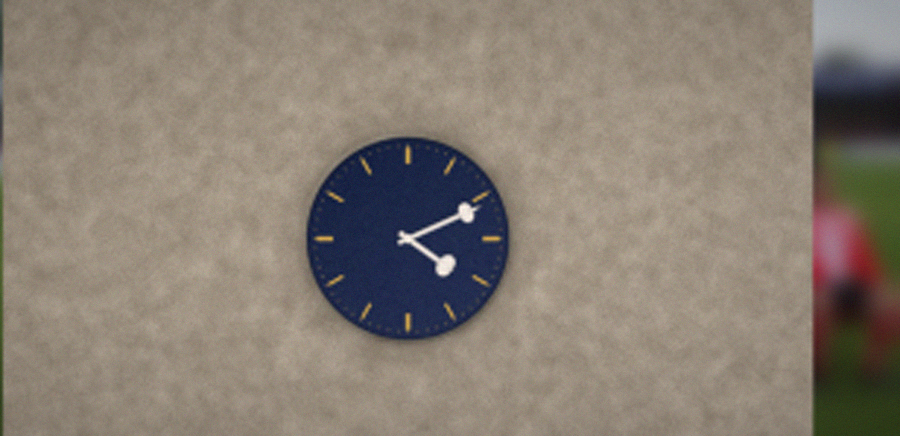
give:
4.11
